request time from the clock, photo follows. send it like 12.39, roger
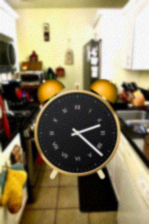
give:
2.22
